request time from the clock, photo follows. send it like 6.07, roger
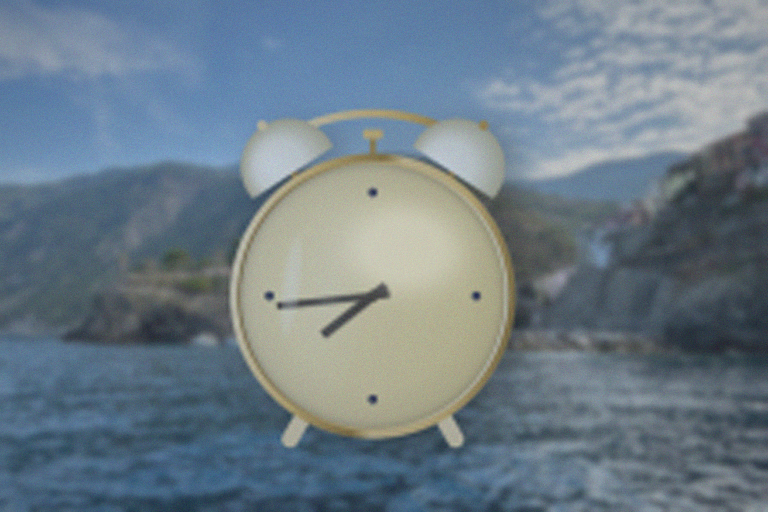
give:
7.44
